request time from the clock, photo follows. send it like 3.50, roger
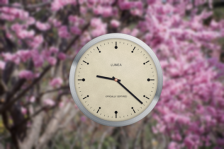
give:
9.22
